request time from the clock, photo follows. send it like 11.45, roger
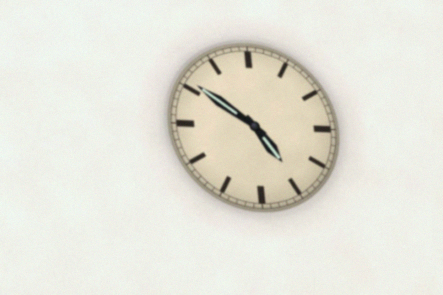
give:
4.51
